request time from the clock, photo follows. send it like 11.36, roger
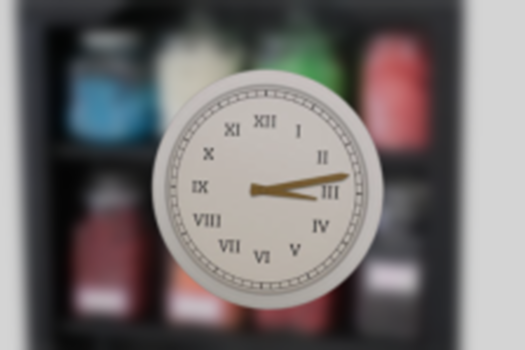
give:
3.13
